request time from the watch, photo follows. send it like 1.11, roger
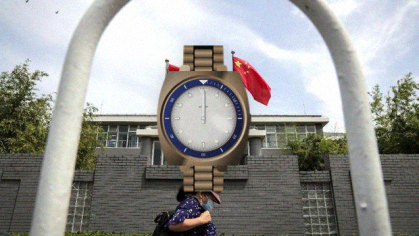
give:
12.00
